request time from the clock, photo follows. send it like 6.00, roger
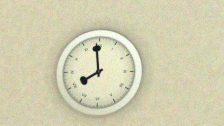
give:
7.59
